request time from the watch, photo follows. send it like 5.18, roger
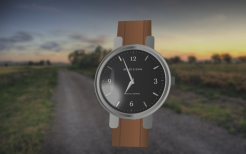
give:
6.56
